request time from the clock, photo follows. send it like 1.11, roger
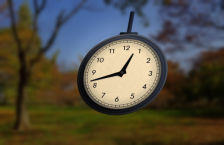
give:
12.42
